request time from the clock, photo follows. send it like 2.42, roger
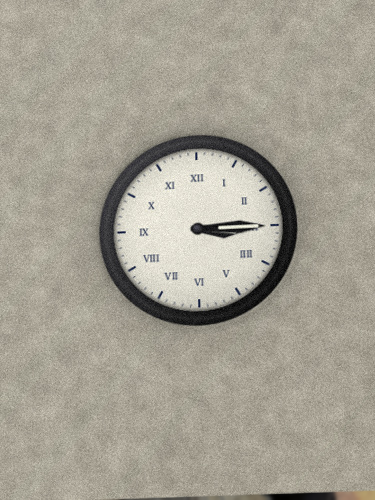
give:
3.15
